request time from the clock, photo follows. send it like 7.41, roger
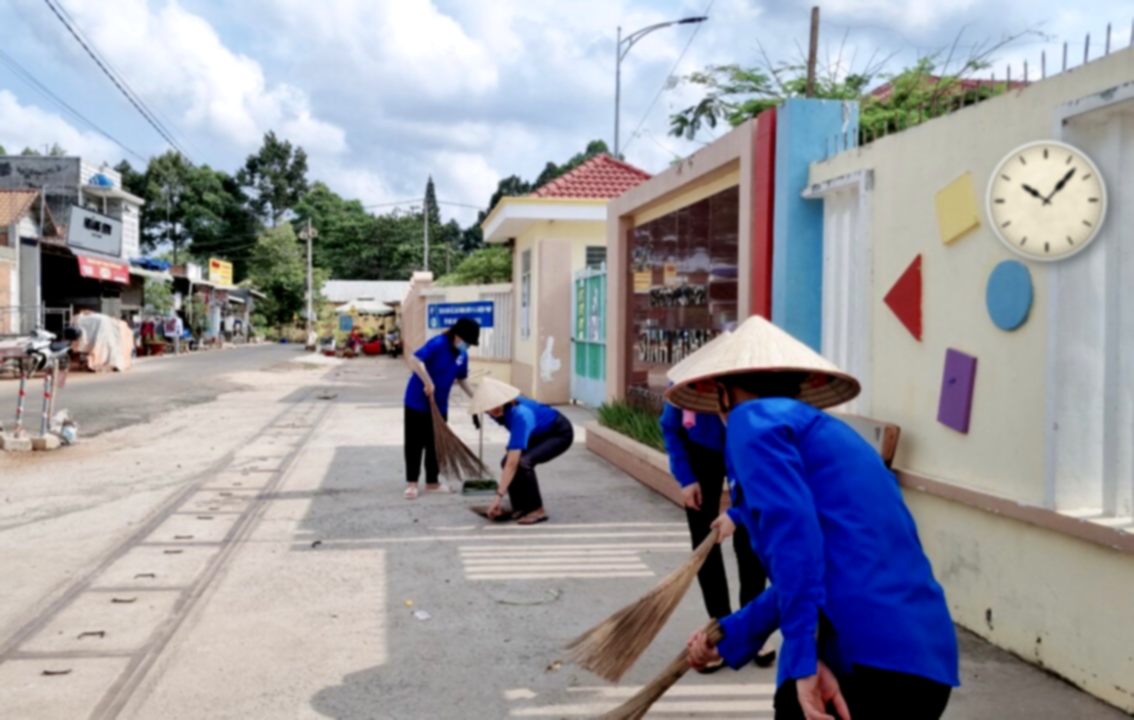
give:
10.07
